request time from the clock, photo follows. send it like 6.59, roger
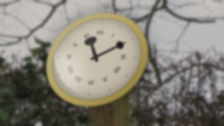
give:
11.10
